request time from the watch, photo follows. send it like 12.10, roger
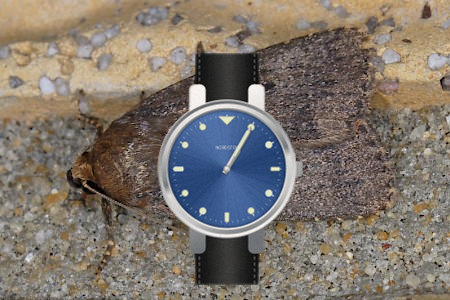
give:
1.05
